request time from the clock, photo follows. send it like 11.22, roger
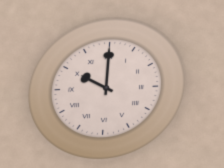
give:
10.00
